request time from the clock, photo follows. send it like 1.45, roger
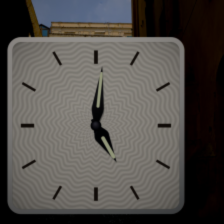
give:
5.01
